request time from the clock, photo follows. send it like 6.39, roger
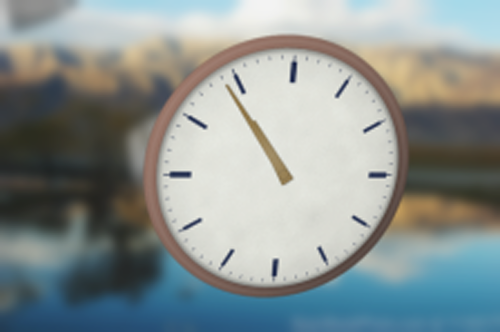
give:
10.54
